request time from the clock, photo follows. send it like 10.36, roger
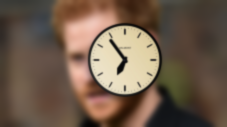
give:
6.54
